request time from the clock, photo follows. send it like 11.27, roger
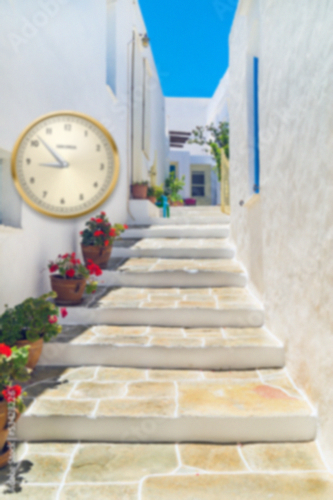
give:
8.52
